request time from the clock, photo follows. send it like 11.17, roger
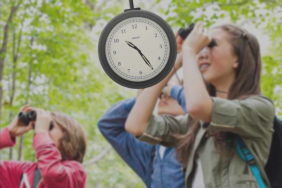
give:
10.25
